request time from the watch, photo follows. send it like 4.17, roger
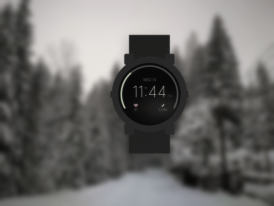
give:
11.44
